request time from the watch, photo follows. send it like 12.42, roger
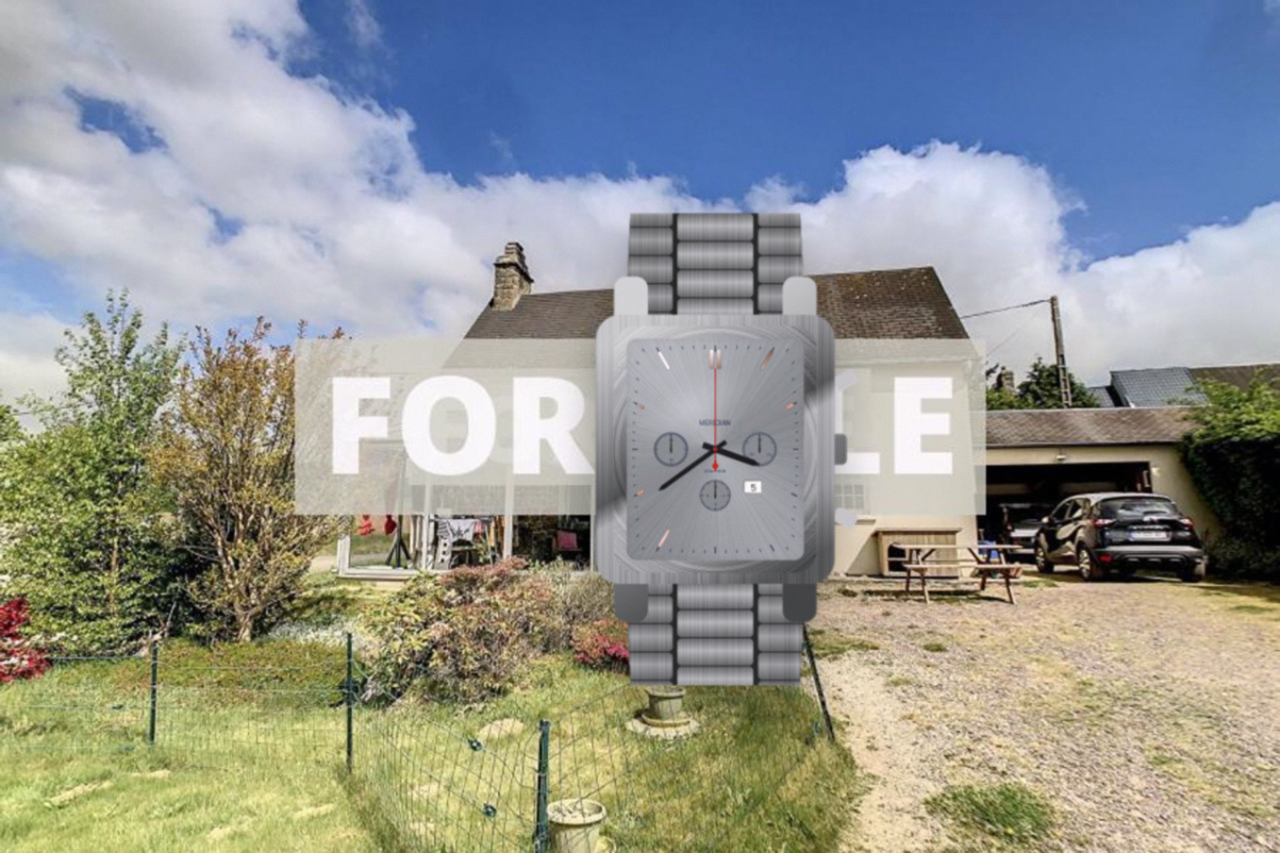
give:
3.39
